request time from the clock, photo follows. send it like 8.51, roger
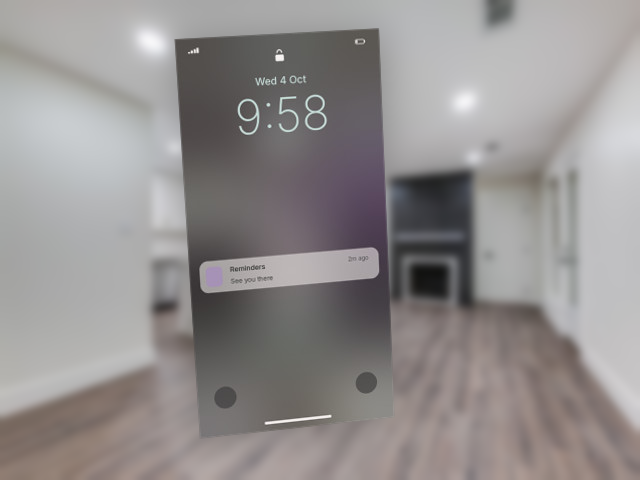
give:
9.58
